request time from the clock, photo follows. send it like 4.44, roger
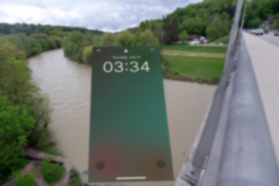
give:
3.34
